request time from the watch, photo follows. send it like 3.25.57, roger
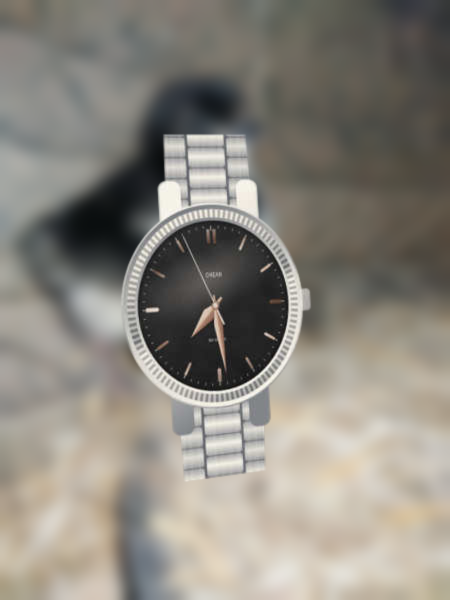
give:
7.28.56
